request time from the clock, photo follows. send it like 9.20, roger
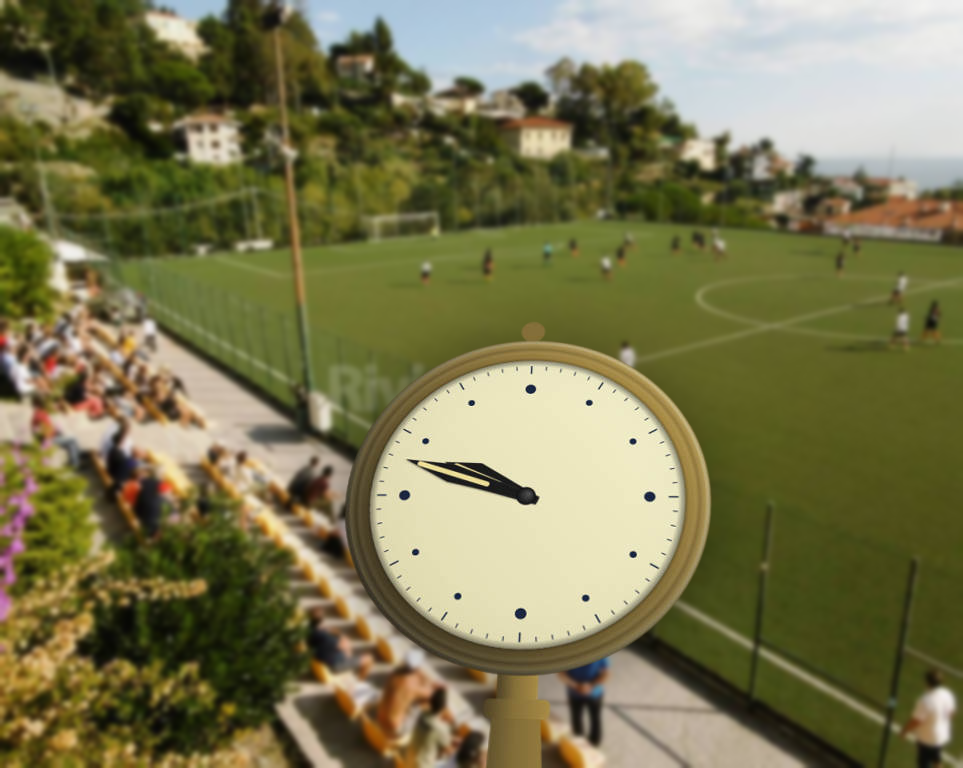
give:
9.48
